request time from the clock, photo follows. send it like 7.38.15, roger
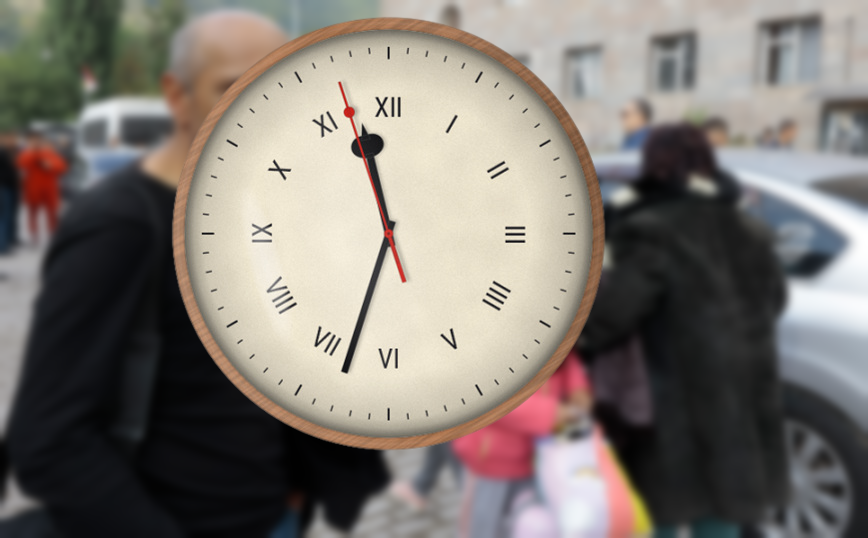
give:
11.32.57
